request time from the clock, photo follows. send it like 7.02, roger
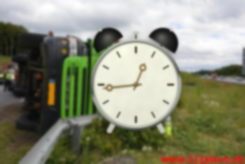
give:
12.44
